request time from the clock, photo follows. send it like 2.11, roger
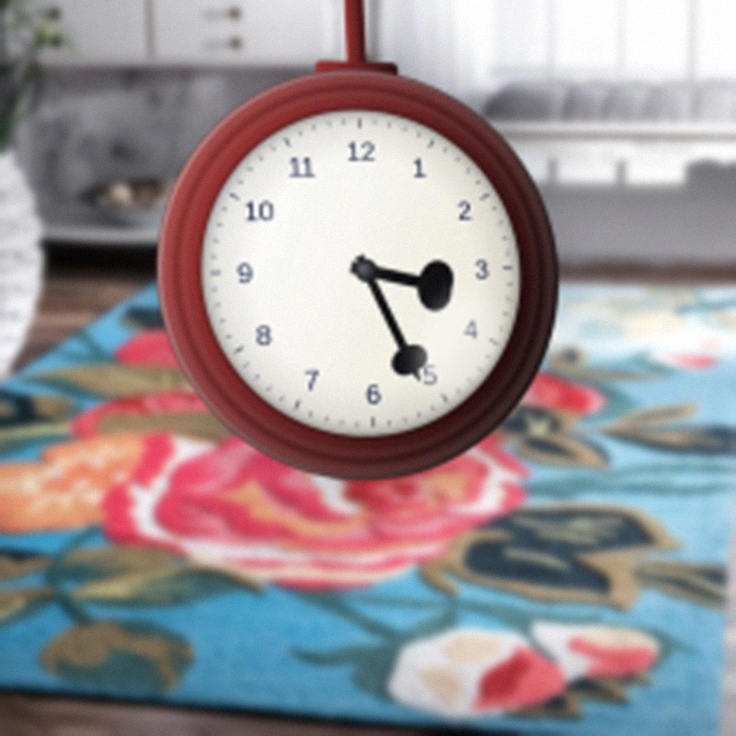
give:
3.26
